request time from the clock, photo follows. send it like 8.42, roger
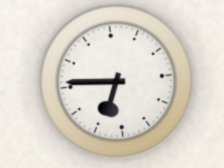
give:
6.46
